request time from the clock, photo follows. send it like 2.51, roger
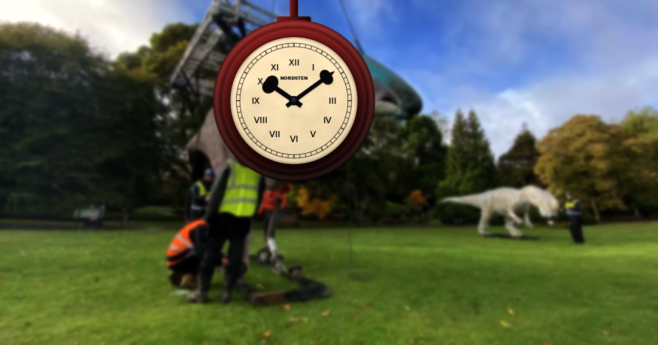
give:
10.09
